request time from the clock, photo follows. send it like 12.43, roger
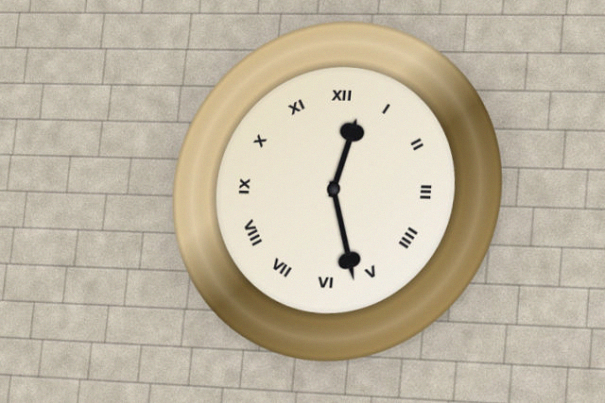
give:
12.27
